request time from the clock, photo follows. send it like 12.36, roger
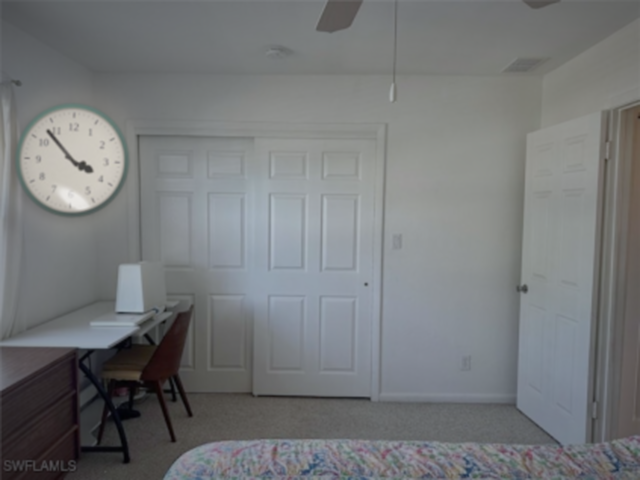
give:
3.53
